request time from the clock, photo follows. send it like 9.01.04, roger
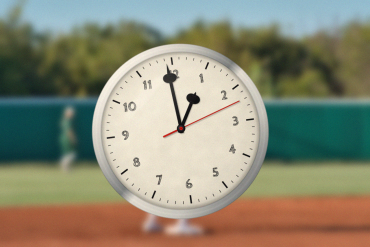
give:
12.59.12
